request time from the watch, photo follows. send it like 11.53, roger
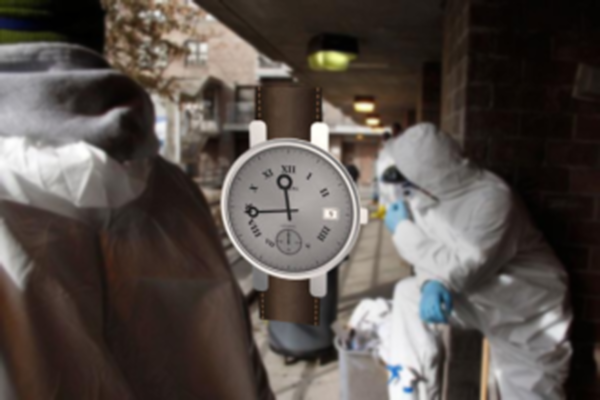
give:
11.44
